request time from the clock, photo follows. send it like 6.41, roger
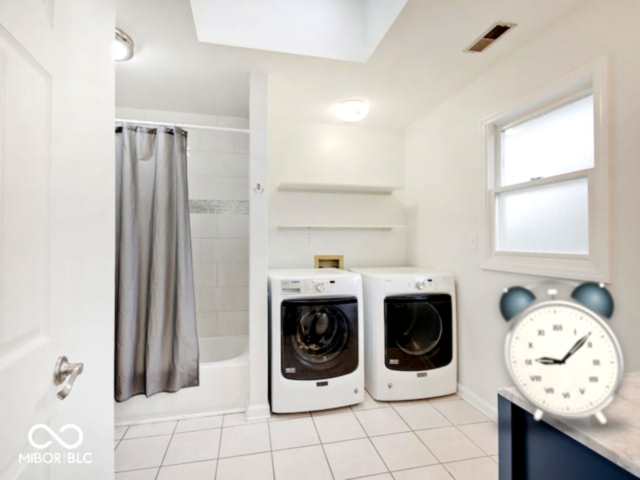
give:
9.08
